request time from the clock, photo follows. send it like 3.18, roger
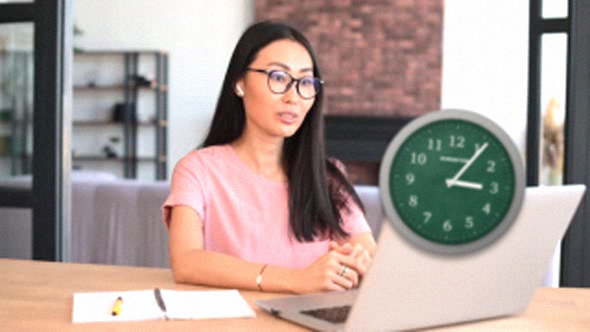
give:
3.06
